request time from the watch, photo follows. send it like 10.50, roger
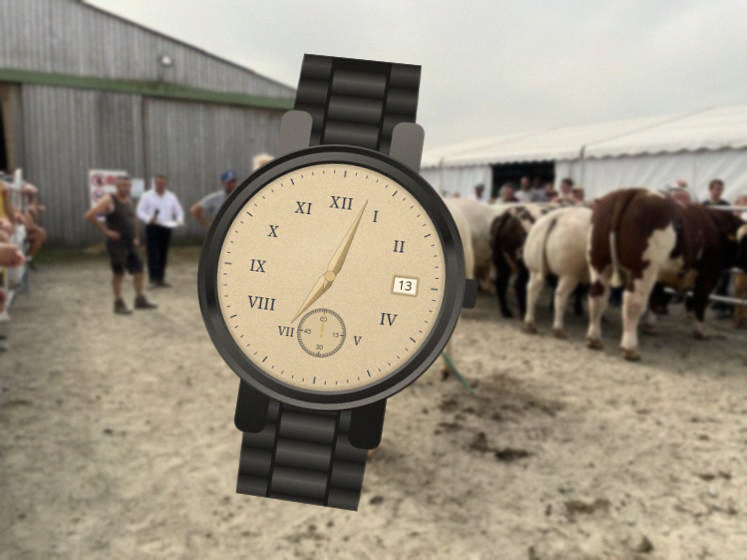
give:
7.03
